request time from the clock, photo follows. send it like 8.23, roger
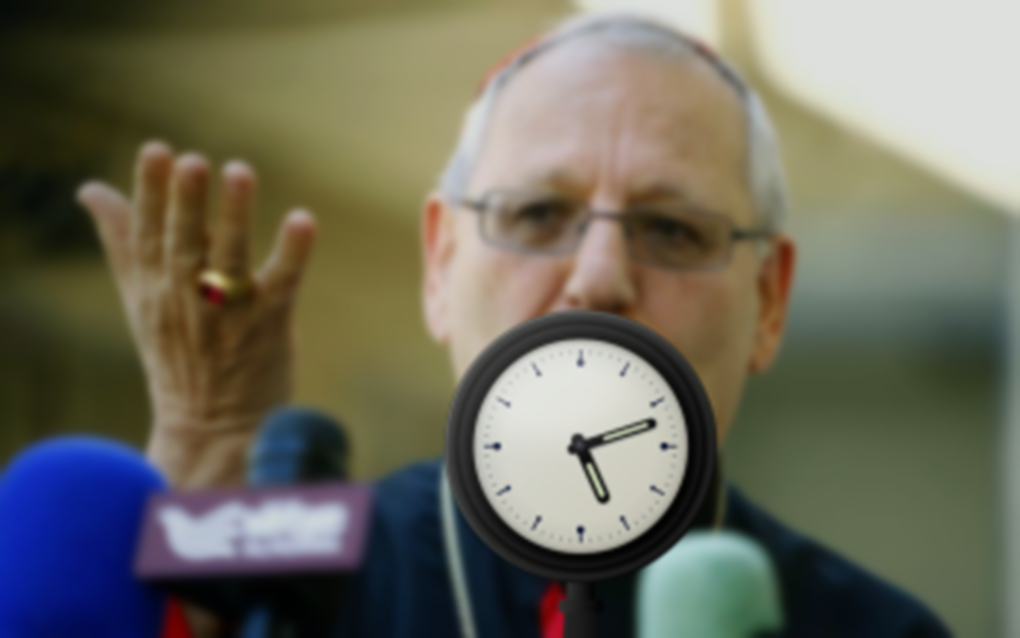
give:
5.12
